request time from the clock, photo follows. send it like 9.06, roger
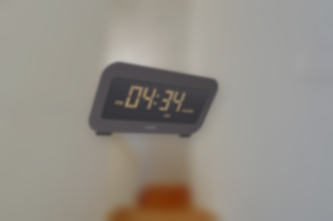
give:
4.34
